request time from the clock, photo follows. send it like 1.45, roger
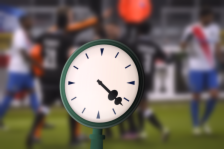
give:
4.22
